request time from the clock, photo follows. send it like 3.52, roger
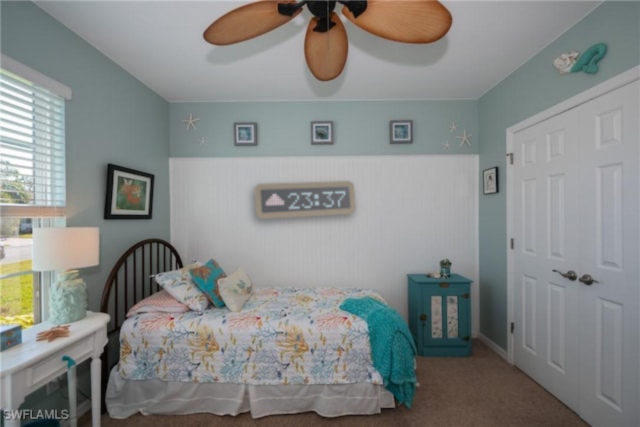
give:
23.37
